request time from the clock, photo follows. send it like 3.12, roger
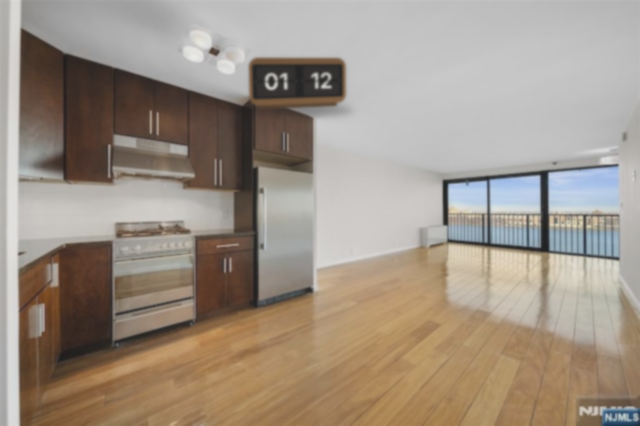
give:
1.12
